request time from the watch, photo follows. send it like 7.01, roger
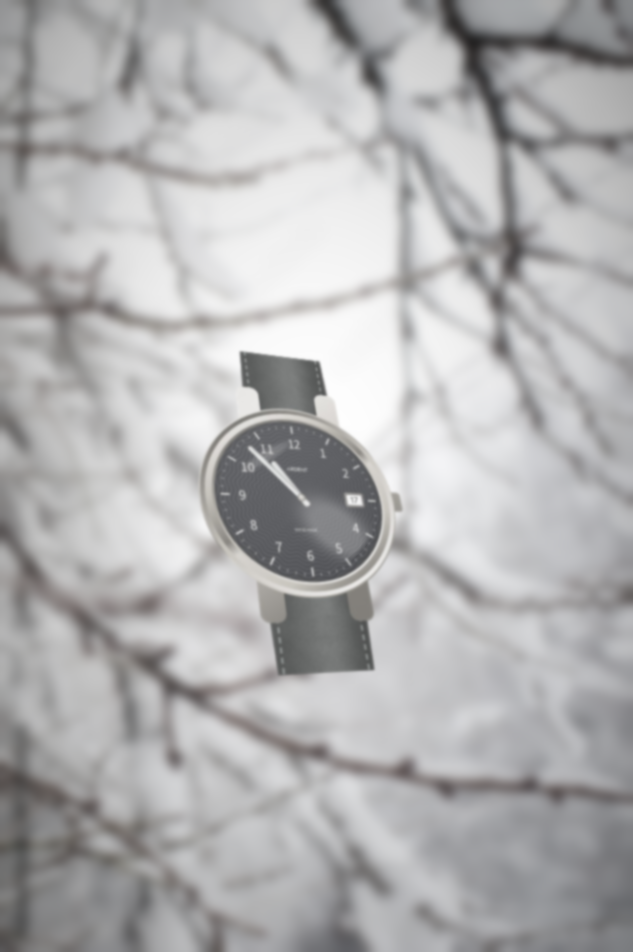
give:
10.53
